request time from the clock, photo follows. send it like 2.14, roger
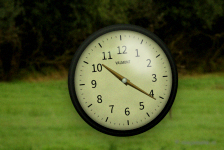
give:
10.21
